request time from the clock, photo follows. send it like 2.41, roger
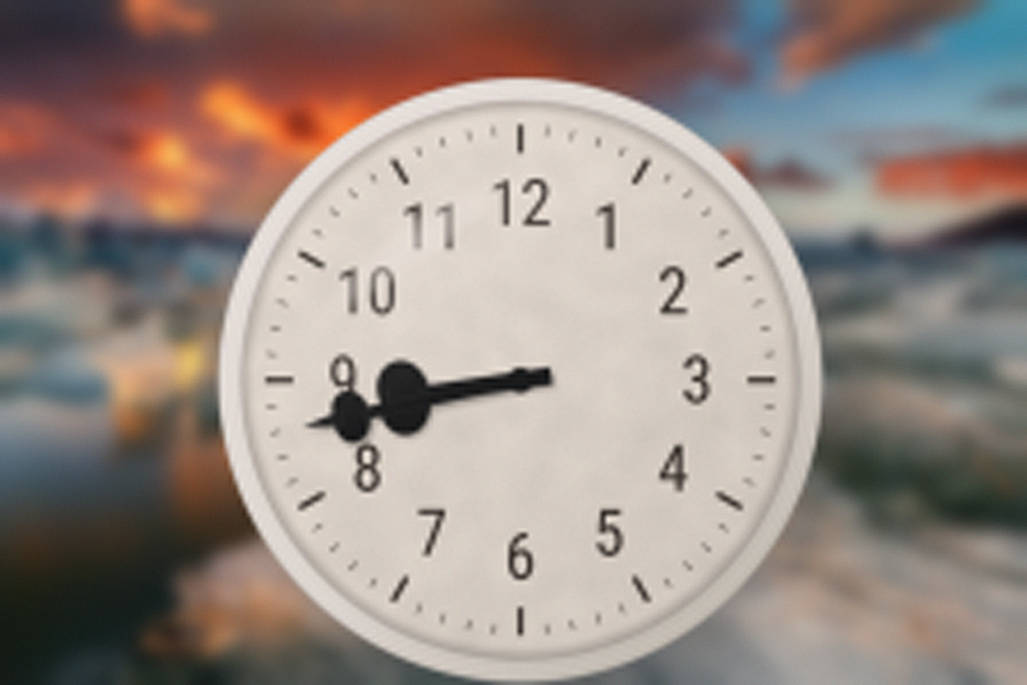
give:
8.43
